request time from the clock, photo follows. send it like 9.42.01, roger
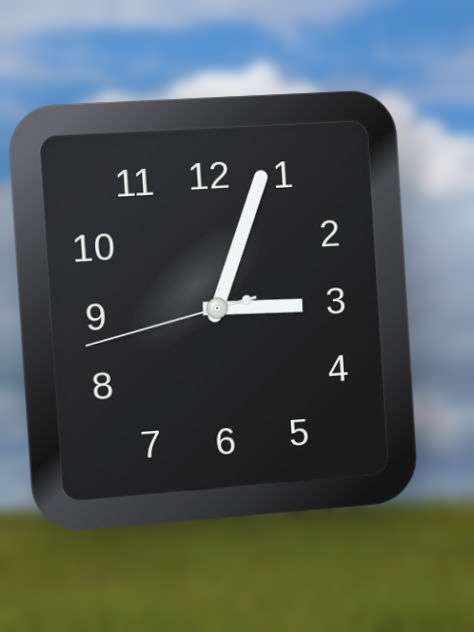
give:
3.03.43
